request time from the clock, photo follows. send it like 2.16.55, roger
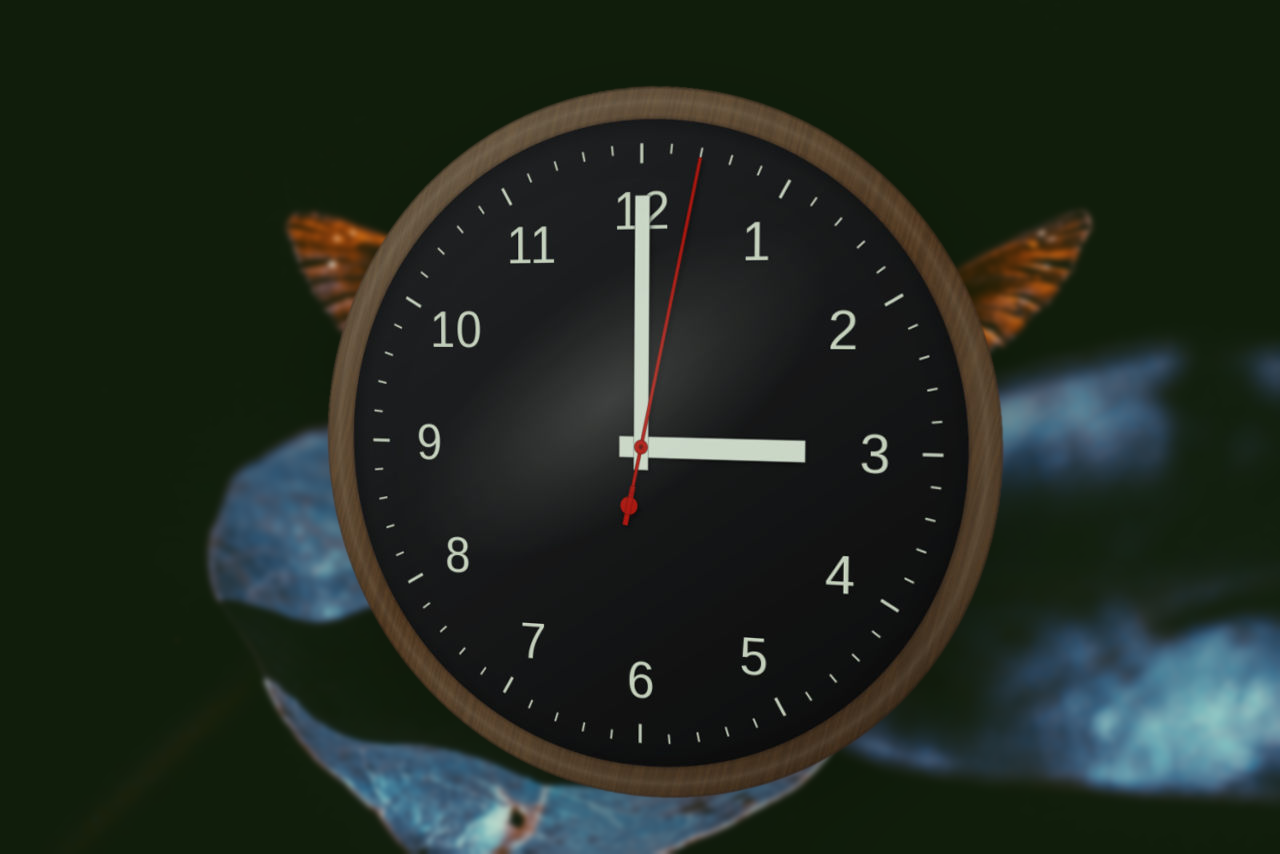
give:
3.00.02
